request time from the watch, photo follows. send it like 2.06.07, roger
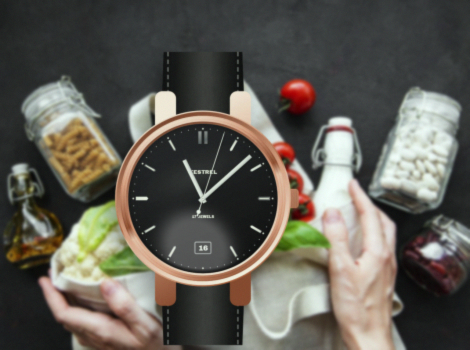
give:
11.08.03
